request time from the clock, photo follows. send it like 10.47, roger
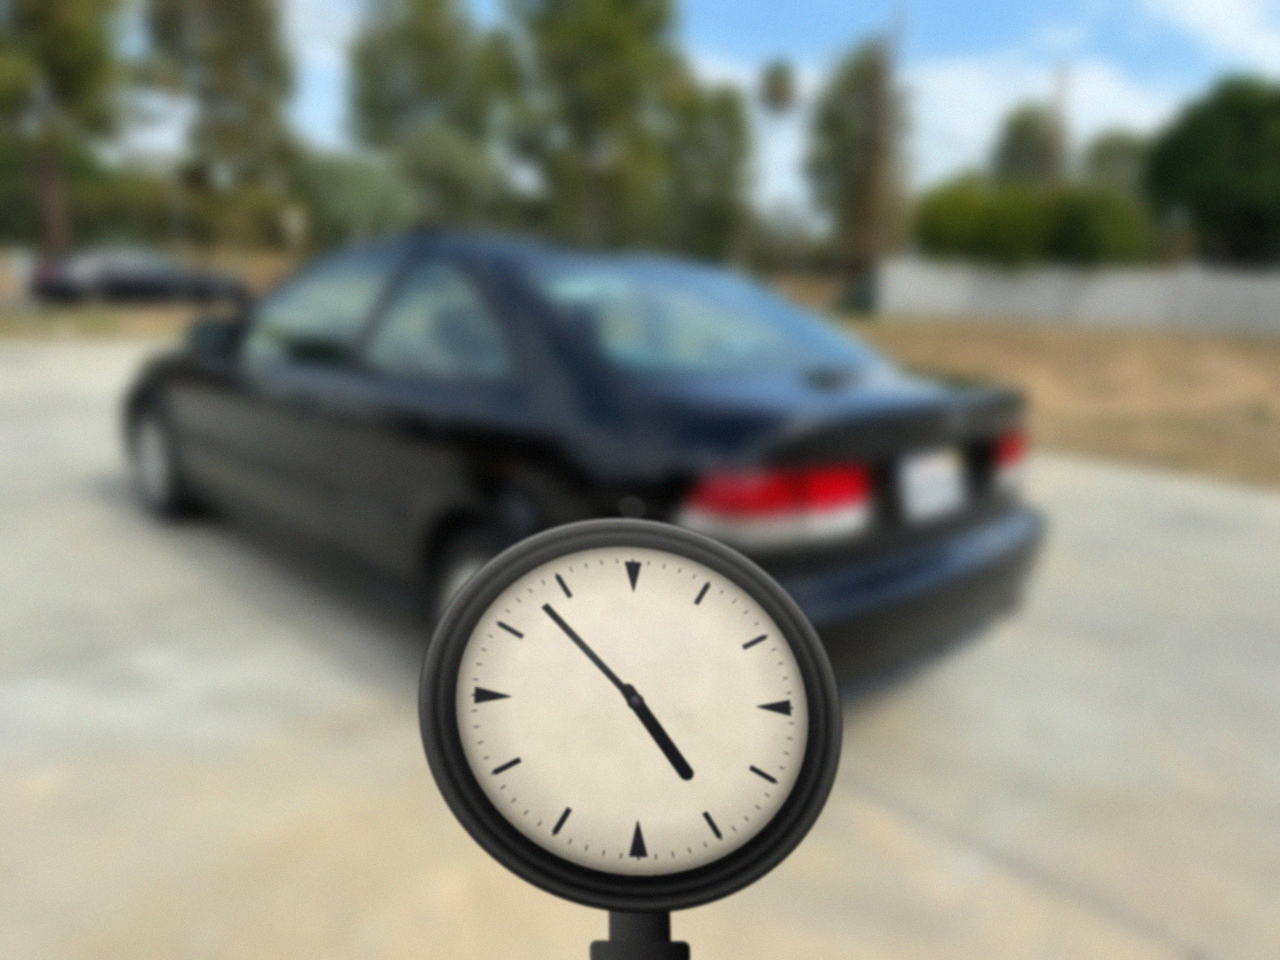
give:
4.53
